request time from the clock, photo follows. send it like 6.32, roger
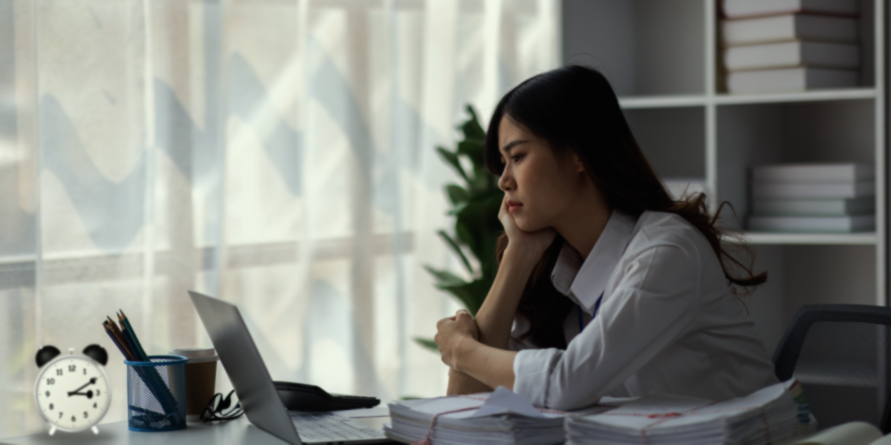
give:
3.10
